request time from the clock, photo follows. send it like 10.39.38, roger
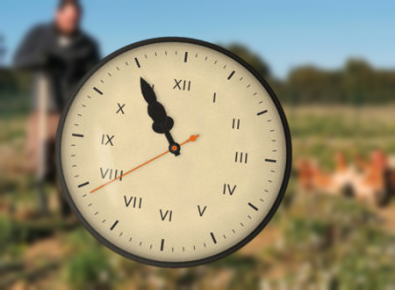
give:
10.54.39
